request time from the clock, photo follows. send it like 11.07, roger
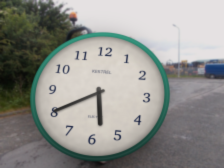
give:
5.40
